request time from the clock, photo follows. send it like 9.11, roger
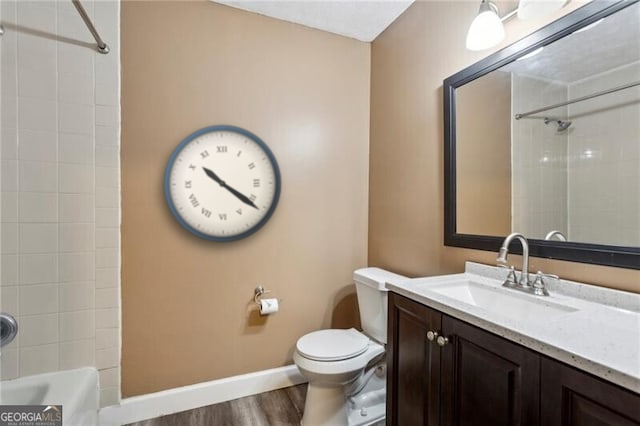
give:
10.21
